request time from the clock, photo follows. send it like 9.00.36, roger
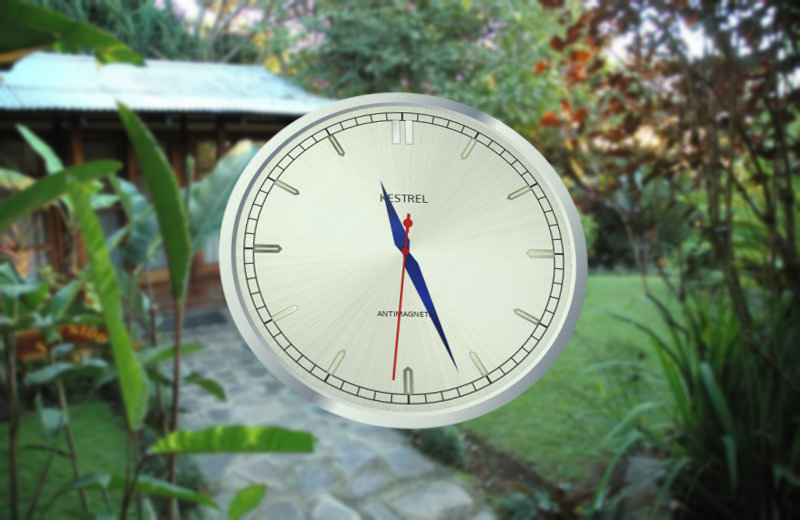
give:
11.26.31
